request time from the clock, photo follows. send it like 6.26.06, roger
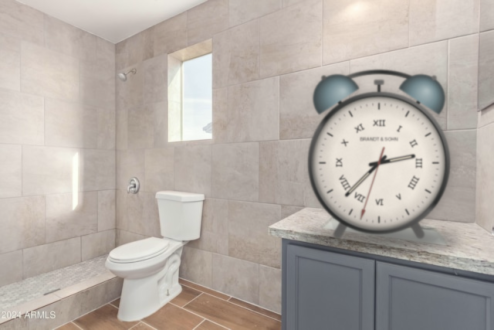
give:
2.37.33
